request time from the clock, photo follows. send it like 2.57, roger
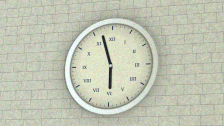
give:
5.57
